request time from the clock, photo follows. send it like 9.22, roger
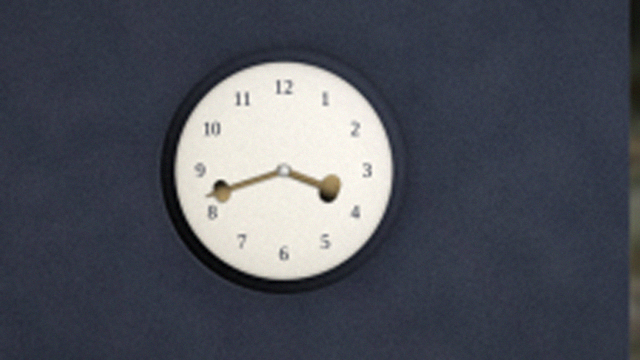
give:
3.42
